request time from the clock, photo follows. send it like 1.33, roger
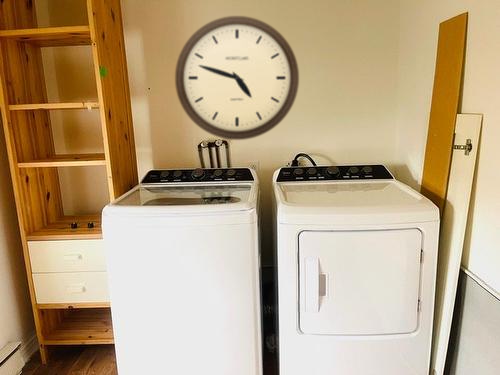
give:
4.48
